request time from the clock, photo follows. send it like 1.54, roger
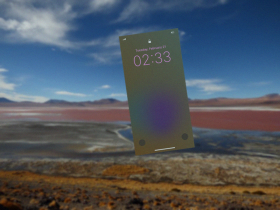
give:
2.33
